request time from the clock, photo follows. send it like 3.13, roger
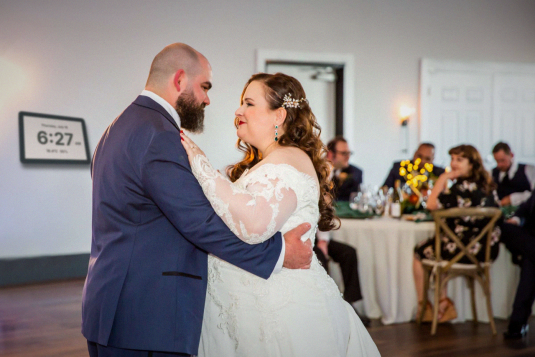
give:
6.27
